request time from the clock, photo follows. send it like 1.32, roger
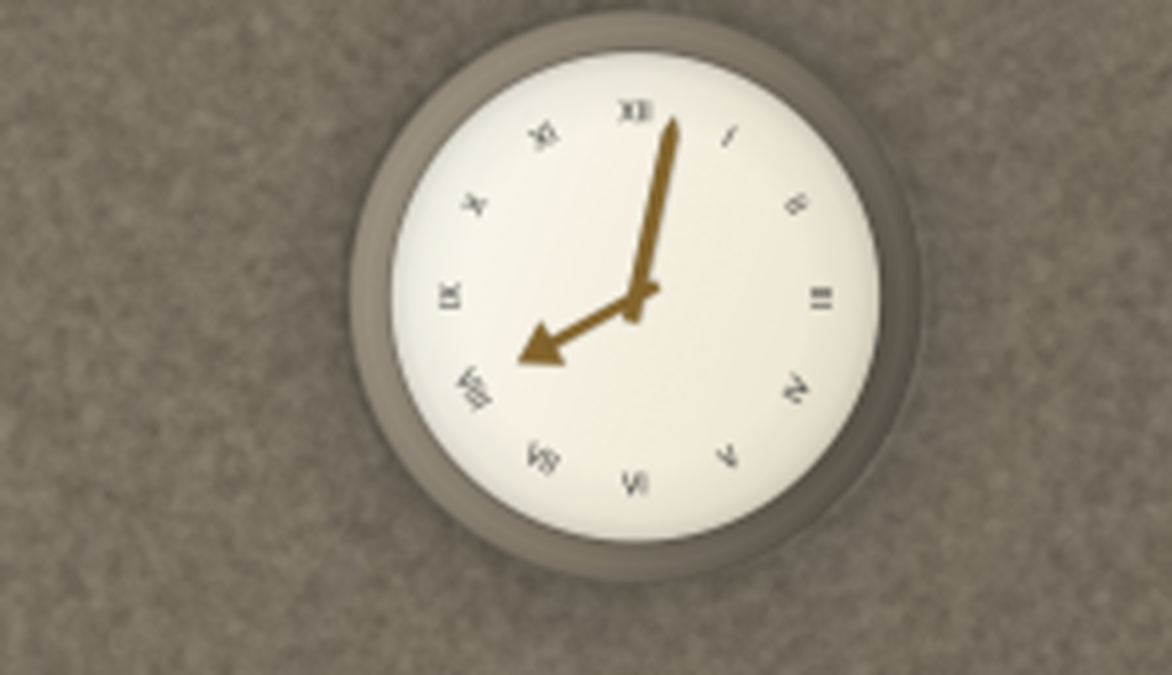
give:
8.02
